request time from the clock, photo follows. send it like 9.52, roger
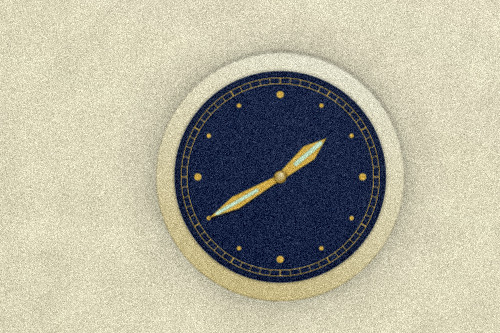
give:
1.40
